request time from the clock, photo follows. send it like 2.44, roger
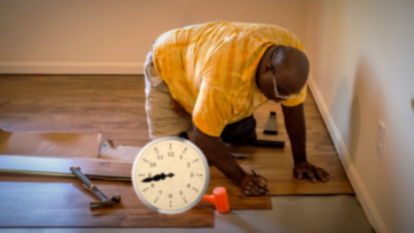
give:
8.43
